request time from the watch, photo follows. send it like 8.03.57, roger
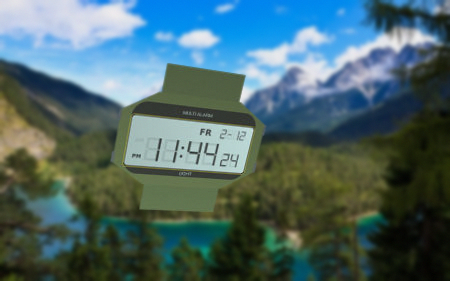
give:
11.44.24
